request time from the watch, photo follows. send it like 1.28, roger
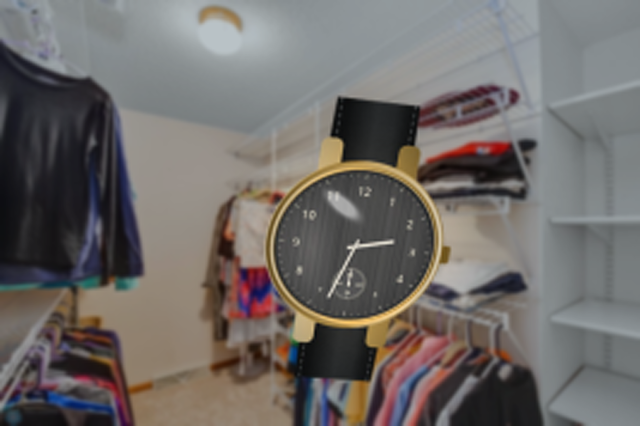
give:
2.33
